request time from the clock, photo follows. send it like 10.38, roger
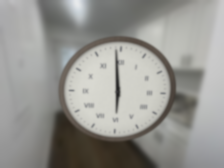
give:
5.59
